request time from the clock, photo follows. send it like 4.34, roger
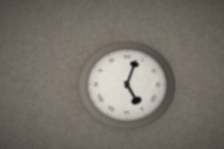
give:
5.03
